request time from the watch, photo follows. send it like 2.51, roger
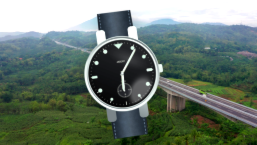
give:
6.06
